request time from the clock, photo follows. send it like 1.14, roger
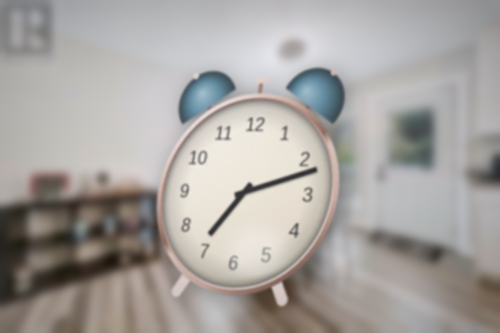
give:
7.12
